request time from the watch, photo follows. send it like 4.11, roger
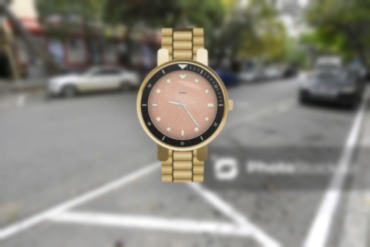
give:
9.24
